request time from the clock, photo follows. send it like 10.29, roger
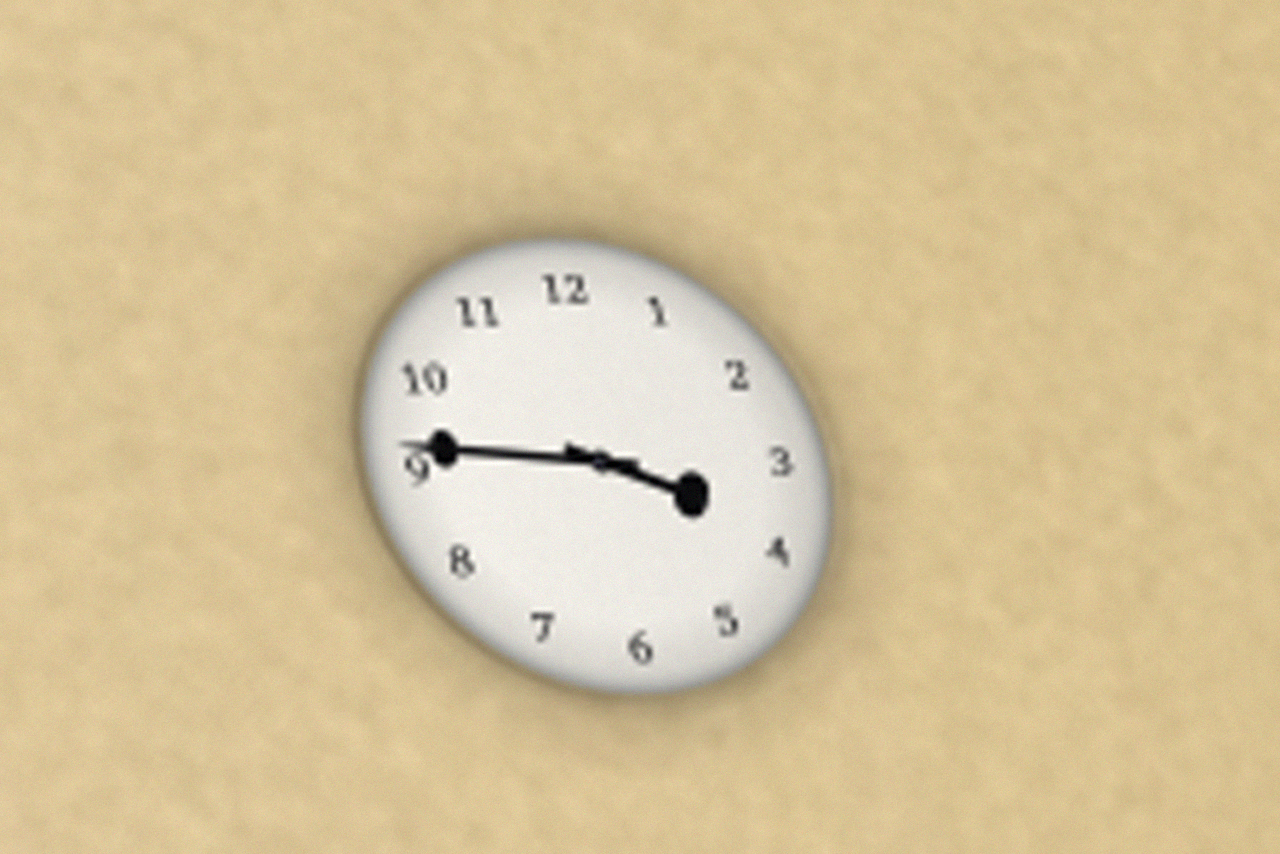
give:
3.46
